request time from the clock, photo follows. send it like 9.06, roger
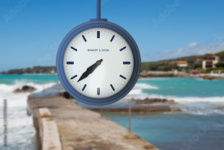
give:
7.38
